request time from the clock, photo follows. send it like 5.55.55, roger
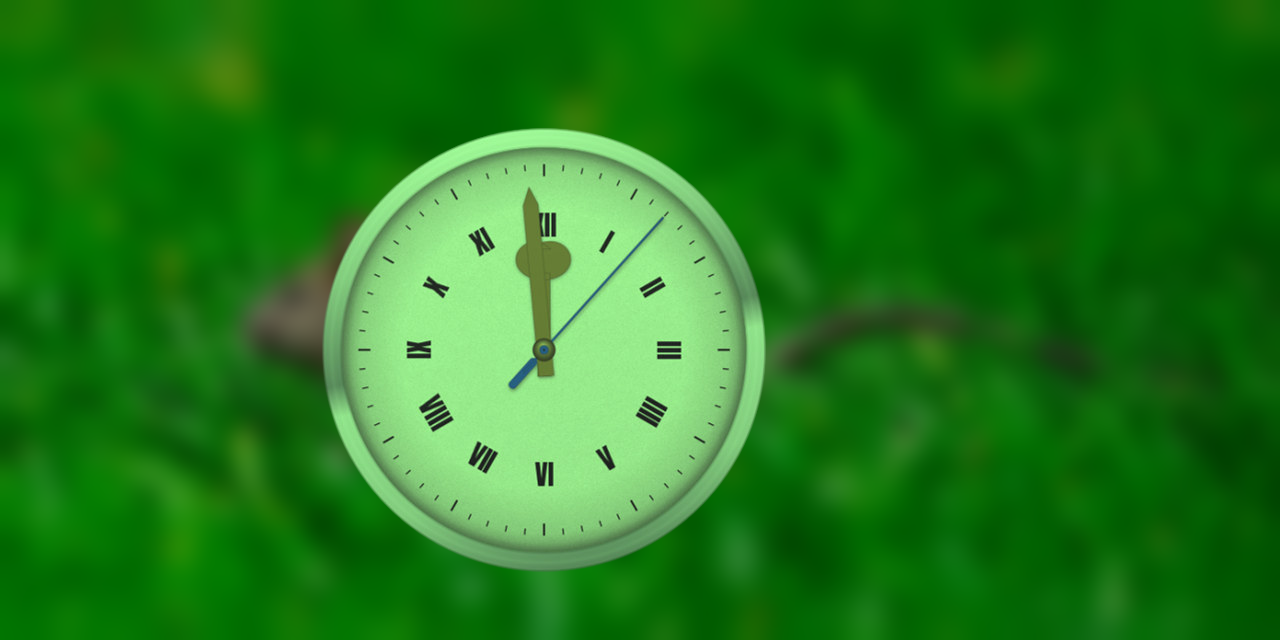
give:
11.59.07
